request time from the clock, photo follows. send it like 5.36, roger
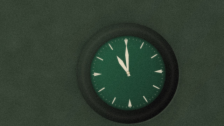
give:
11.00
